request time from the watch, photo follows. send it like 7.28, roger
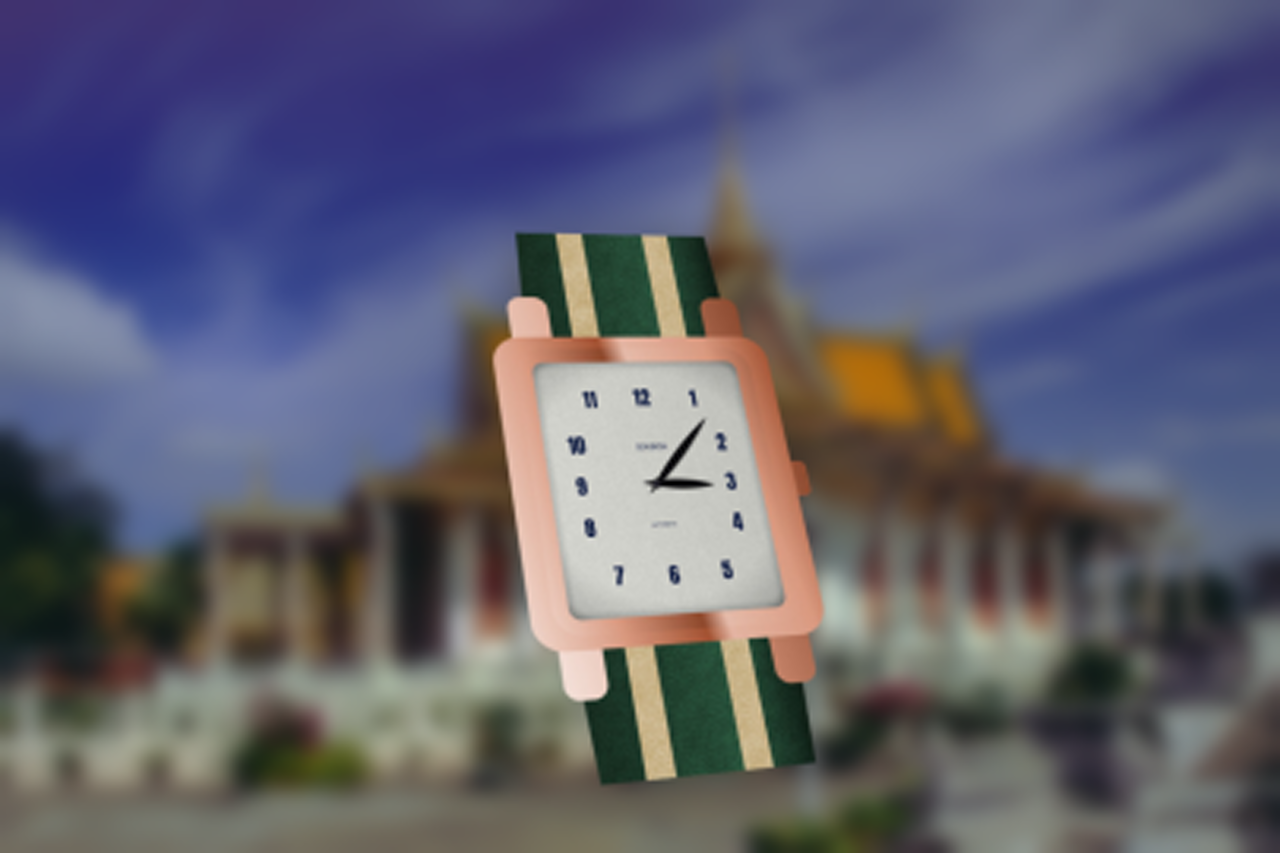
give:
3.07
